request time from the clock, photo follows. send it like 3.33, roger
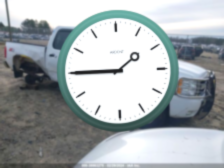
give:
1.45
